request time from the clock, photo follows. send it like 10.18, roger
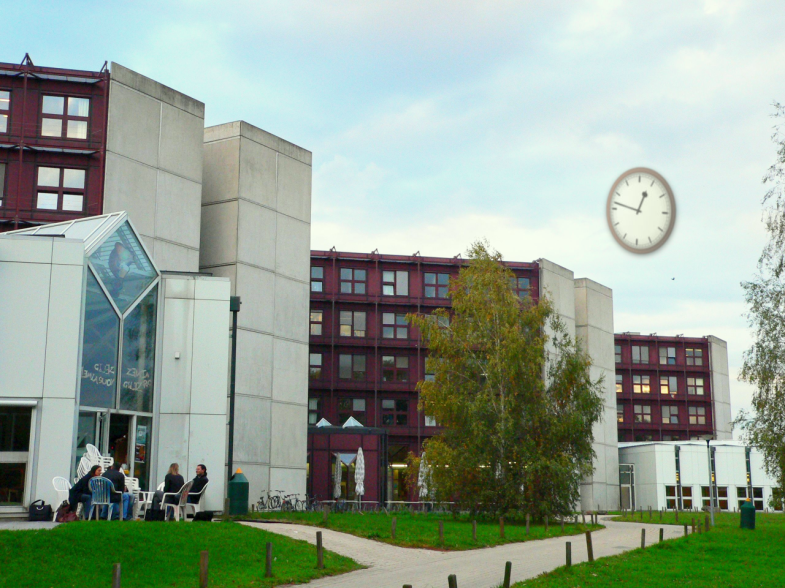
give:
12.47
